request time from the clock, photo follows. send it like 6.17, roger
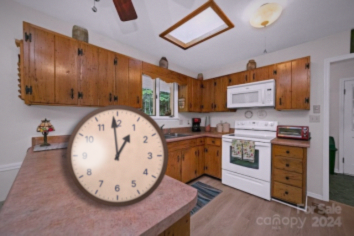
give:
12.59
